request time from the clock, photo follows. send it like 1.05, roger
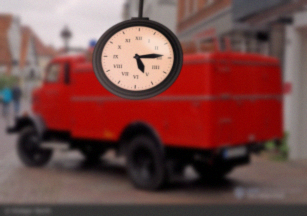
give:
5.14
